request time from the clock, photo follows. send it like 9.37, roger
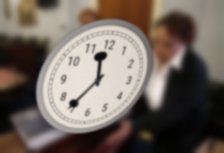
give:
11.36
